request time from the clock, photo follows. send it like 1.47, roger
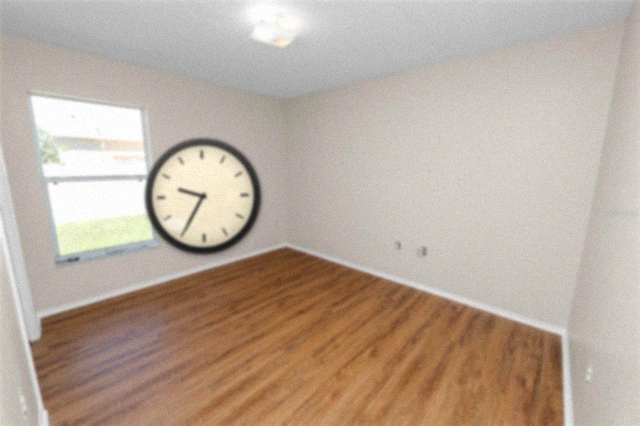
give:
9.35
